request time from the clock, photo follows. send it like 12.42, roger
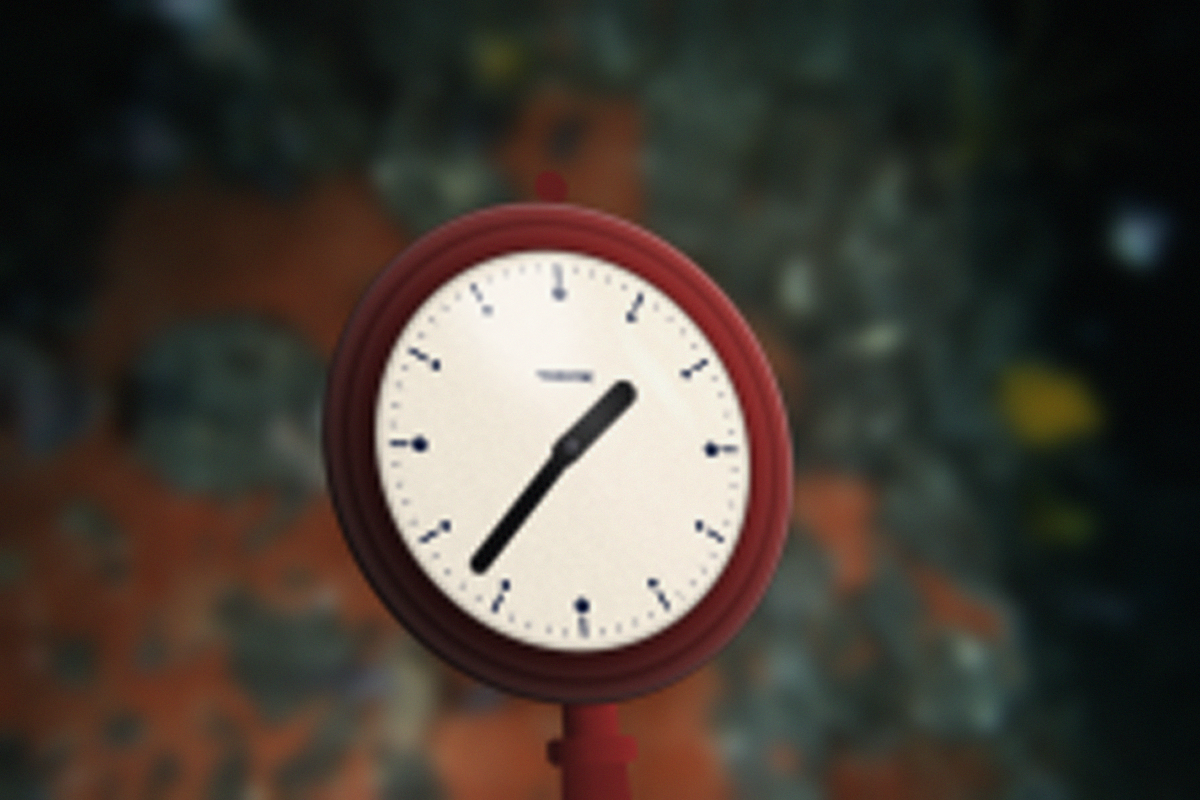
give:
1.37
